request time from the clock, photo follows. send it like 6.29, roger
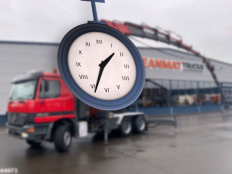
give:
1.34
